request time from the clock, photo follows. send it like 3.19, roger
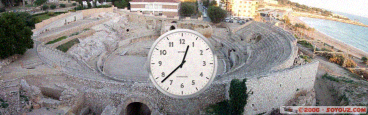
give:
12.38
